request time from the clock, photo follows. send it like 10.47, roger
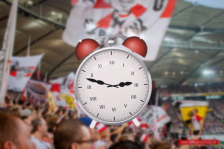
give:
2.48
